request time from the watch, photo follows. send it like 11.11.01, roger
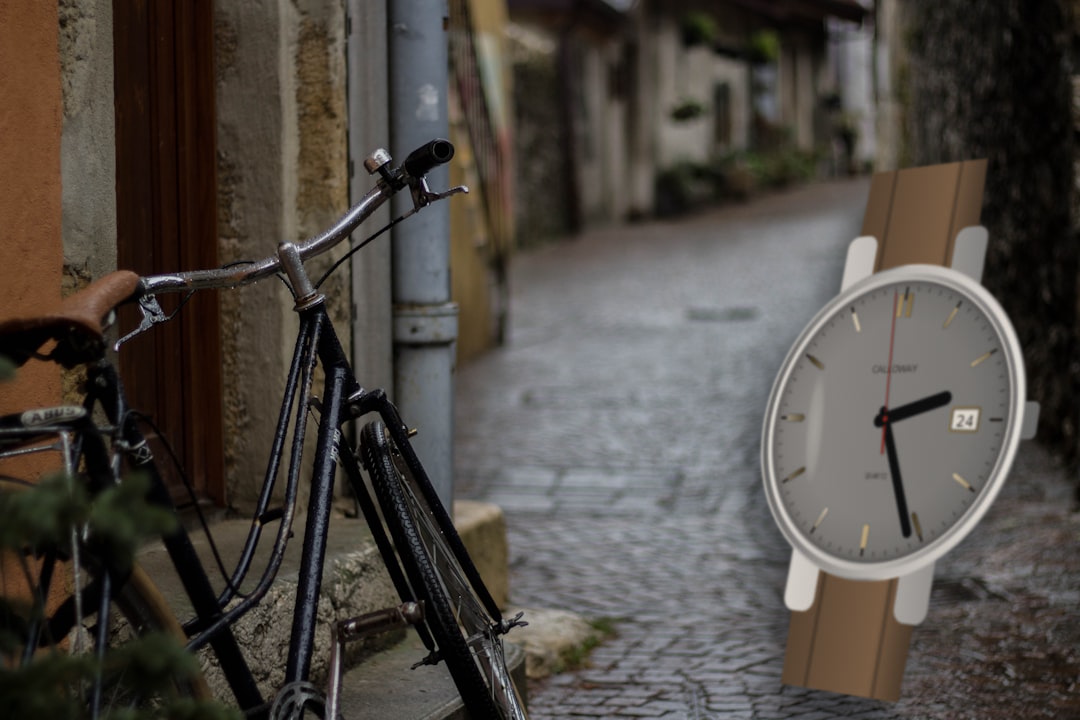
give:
2.25.59
